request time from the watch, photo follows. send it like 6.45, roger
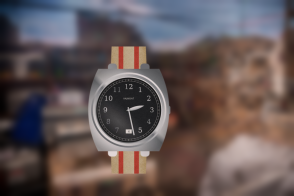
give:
2.28
